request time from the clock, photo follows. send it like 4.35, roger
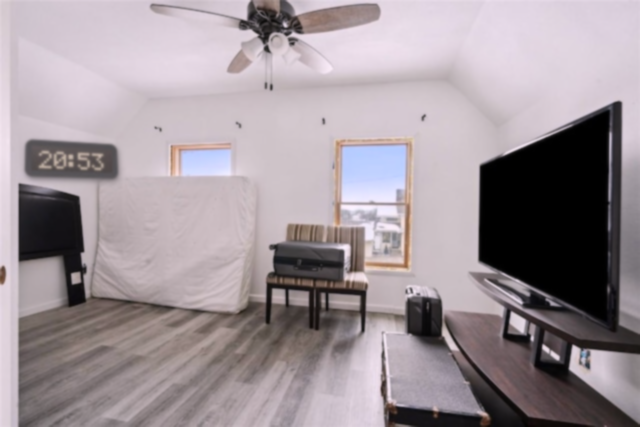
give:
20.53
